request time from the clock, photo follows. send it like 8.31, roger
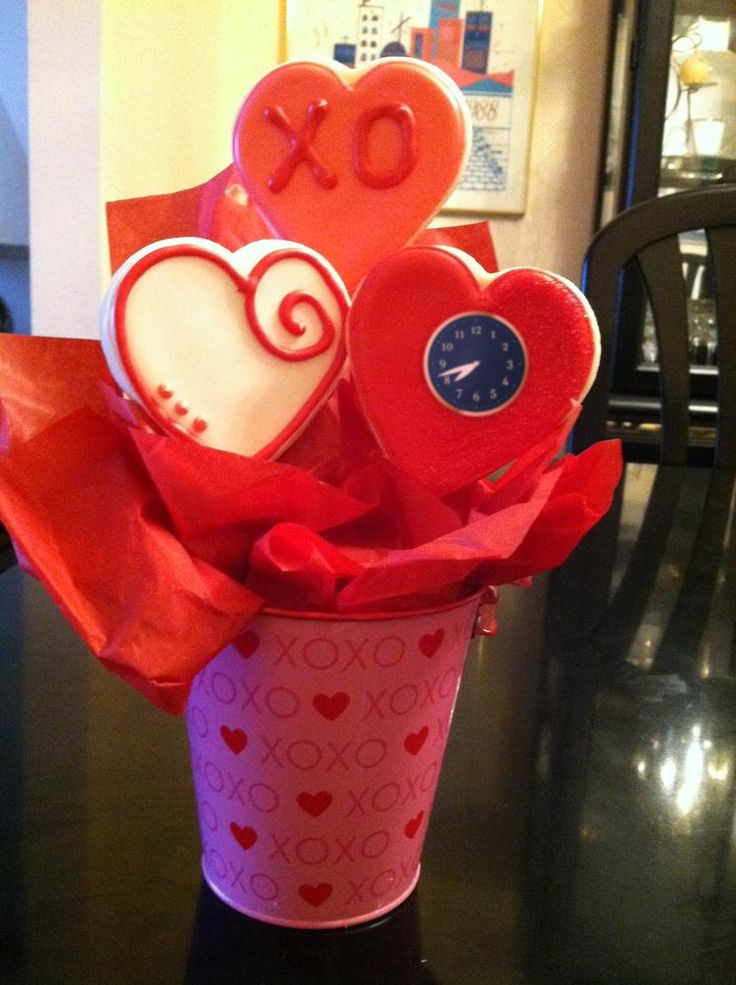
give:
7.42
